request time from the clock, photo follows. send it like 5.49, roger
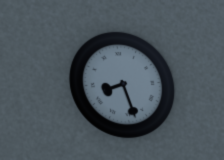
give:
8.28
